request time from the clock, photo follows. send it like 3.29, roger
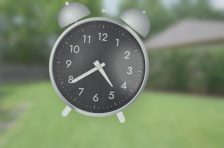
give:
4.39
